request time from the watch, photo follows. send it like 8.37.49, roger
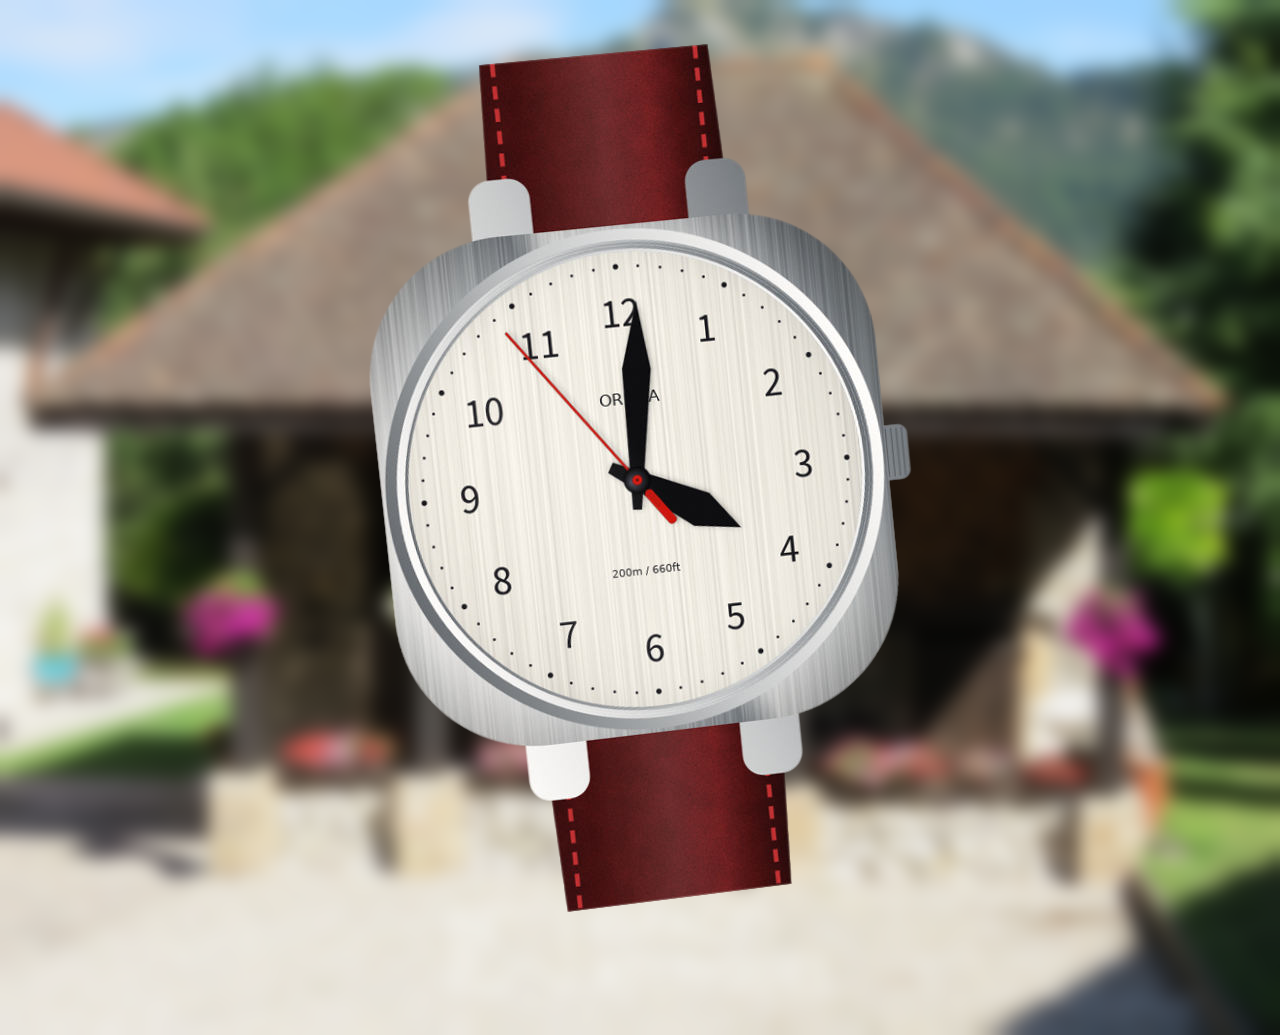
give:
4.00.54
